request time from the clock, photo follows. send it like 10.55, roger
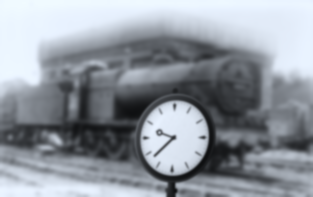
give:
9.38
